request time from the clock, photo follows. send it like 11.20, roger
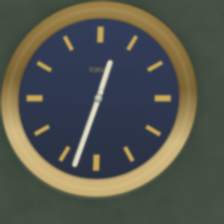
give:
12.33
